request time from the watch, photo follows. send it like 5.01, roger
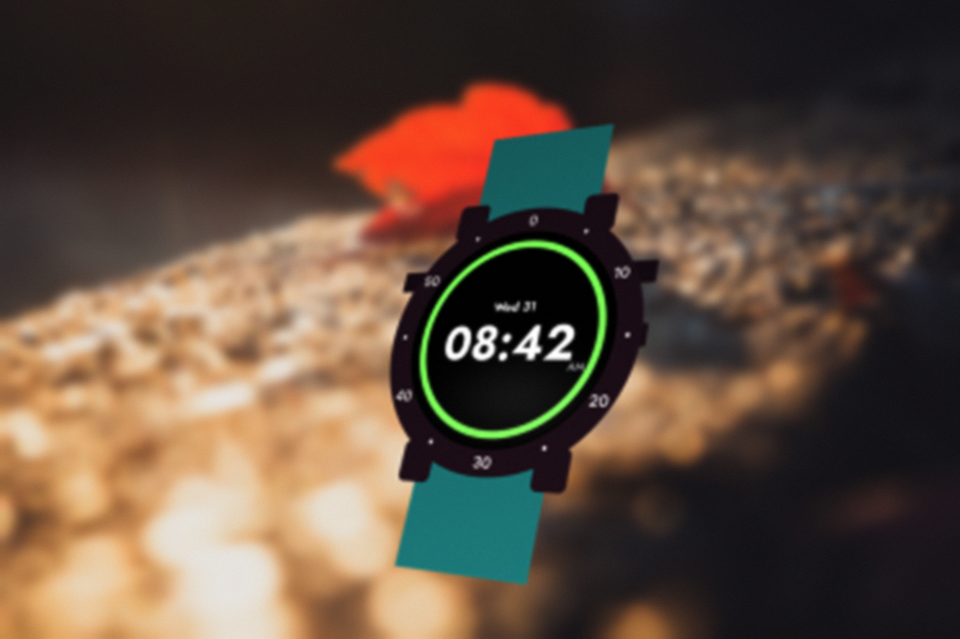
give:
8.42
